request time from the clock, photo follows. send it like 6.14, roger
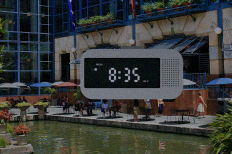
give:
8.35
